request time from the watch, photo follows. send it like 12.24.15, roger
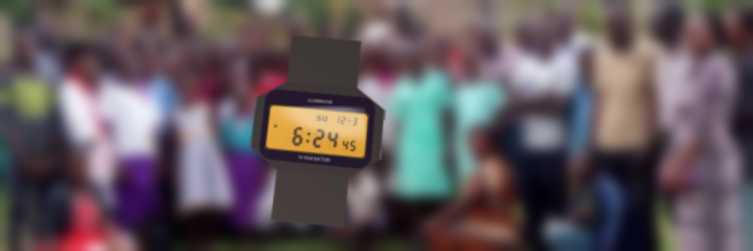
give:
6.24.45
